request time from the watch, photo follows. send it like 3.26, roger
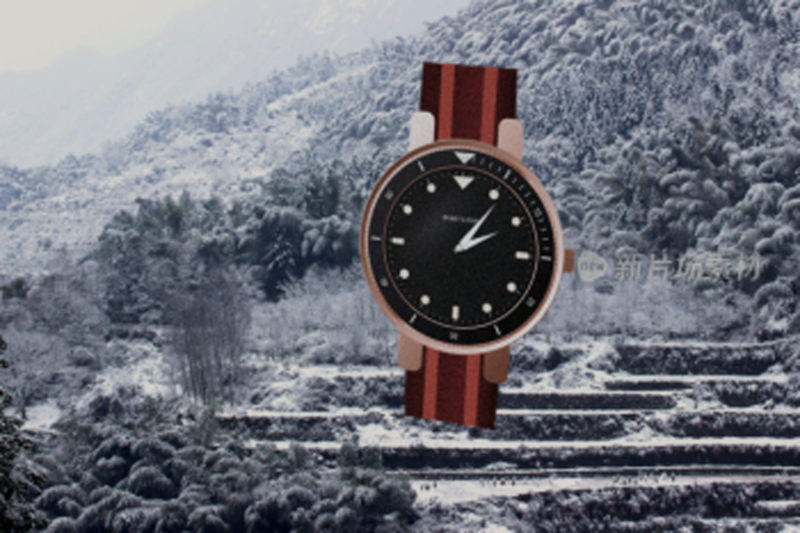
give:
2.06
